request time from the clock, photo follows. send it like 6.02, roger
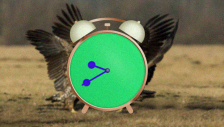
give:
9.40
